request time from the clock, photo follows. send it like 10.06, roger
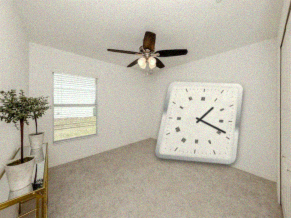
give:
1.19
